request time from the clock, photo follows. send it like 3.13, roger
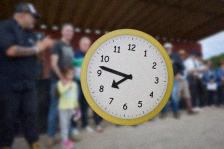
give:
7.47
